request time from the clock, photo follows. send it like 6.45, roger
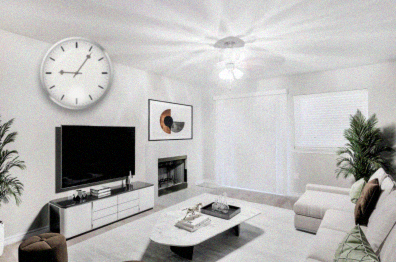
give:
9.06
